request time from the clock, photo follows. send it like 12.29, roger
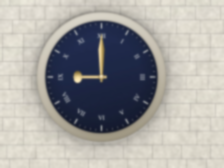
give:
9.00
